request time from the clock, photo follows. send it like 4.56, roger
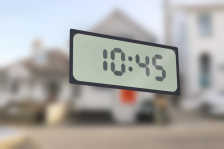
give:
10.45
